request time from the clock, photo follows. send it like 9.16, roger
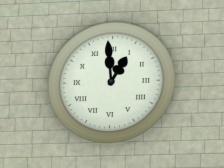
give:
12.59
